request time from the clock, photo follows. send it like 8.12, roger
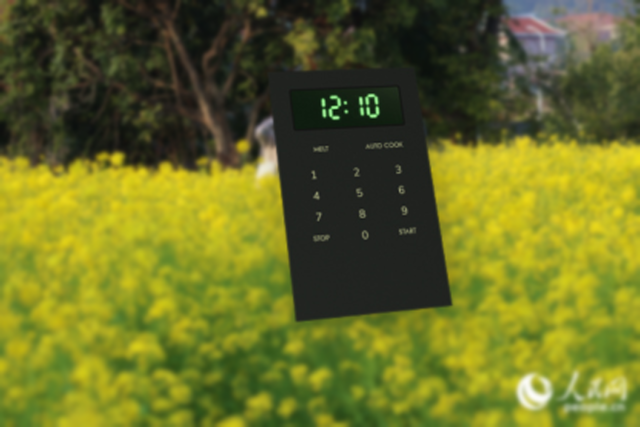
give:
12.10
